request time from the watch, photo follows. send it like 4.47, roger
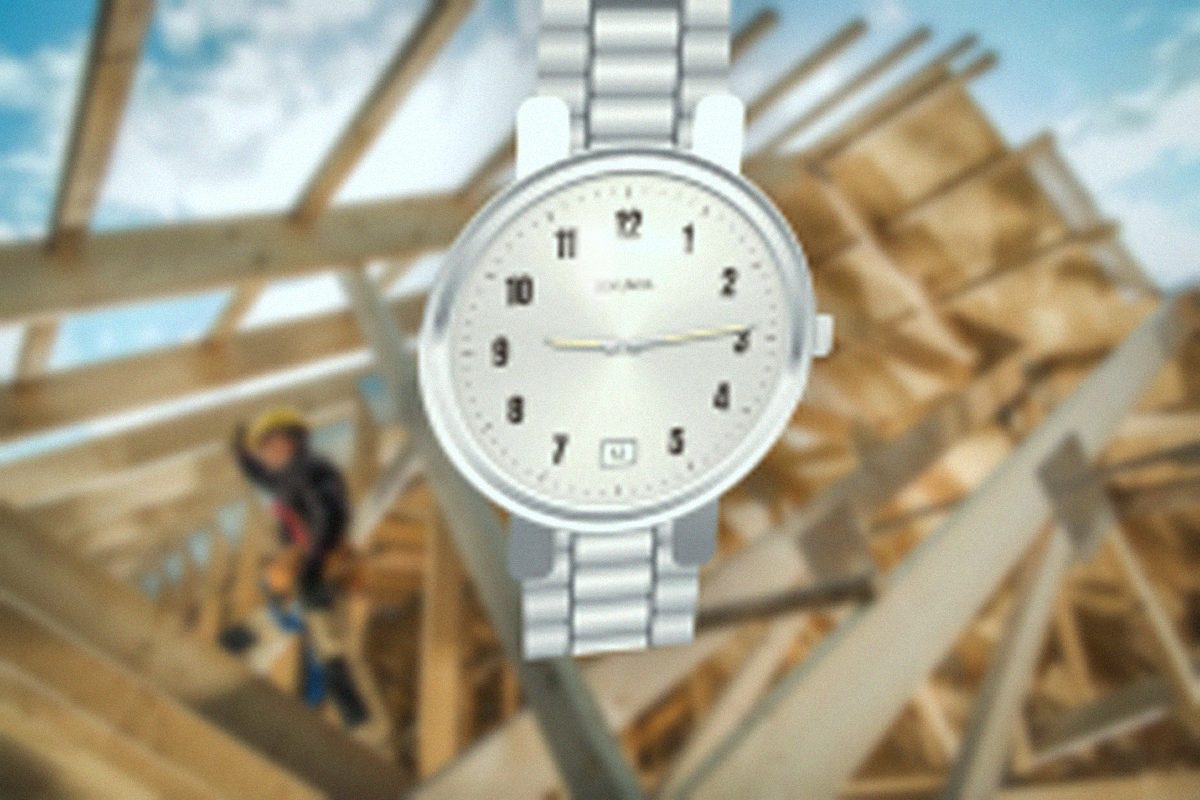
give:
9.14
